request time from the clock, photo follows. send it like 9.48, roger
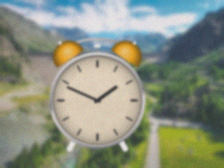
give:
1.49
